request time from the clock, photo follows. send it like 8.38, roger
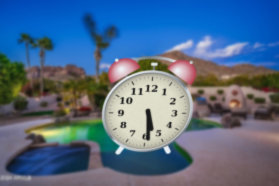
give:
5.29
